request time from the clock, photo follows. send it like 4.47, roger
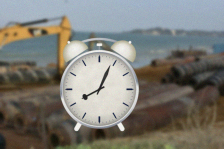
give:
8.04
